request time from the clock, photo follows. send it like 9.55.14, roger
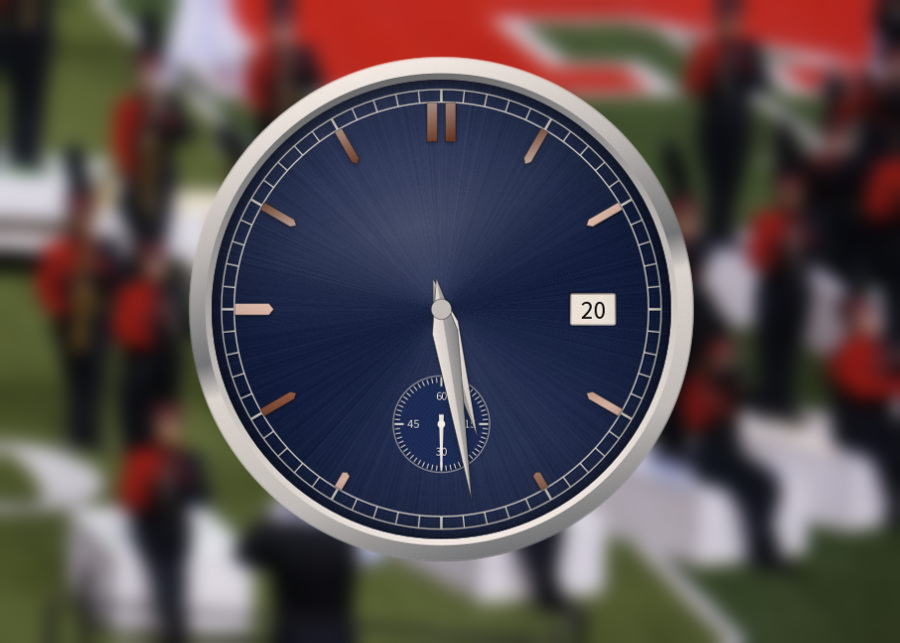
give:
5.28.30
